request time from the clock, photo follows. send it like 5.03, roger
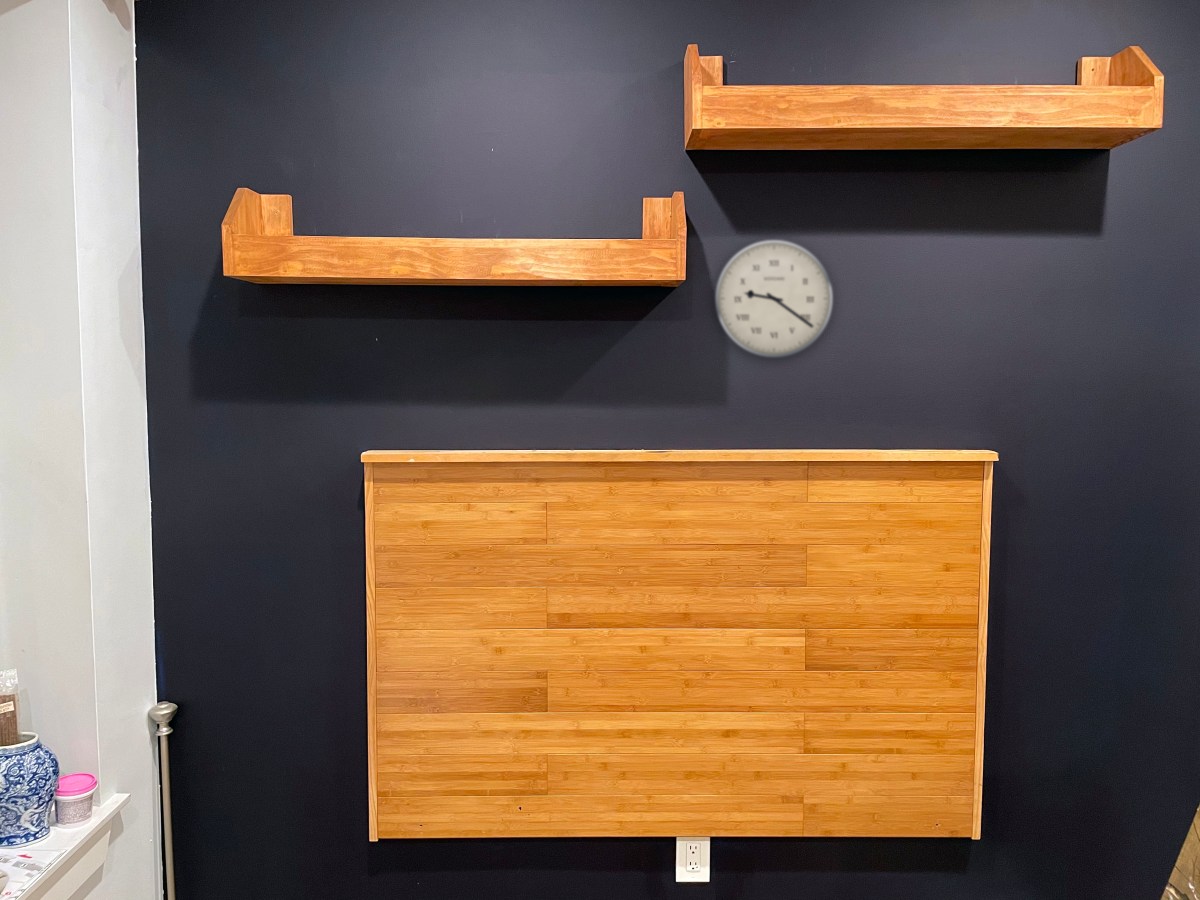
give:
9.21
